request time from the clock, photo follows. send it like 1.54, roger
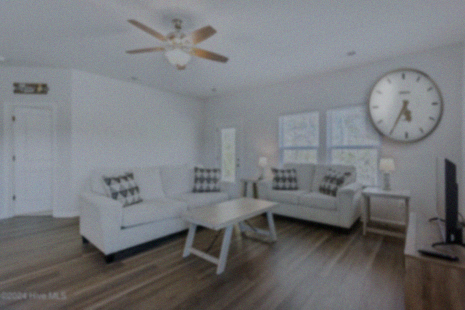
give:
5.35
